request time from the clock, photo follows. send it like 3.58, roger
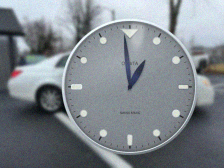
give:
12.59
